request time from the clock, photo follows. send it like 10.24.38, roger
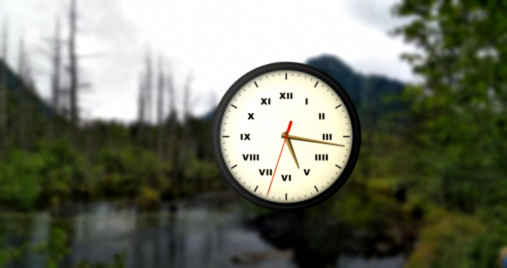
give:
5.16.33
